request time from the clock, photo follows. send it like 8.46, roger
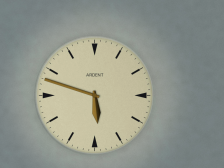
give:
5.48
